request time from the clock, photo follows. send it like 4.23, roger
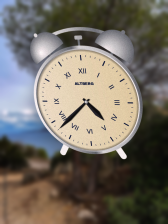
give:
4.38
